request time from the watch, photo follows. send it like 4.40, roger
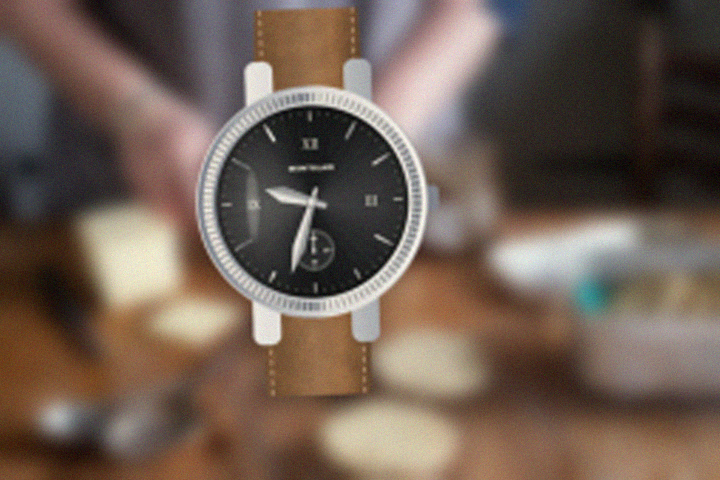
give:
9.33
